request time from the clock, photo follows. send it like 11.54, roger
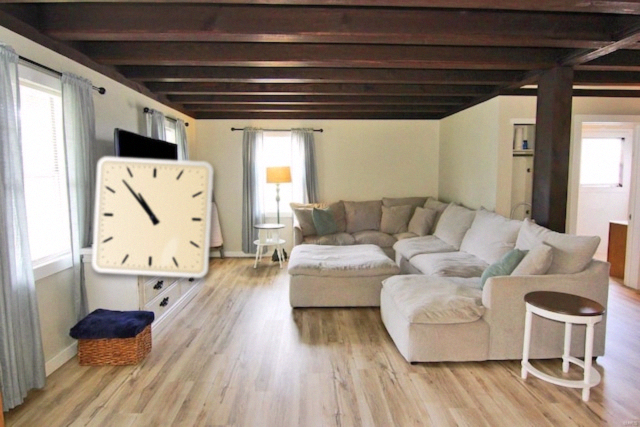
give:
10.53
